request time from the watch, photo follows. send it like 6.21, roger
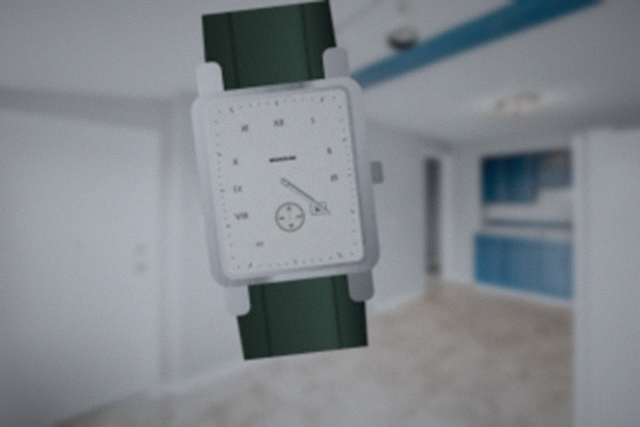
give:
4.22
